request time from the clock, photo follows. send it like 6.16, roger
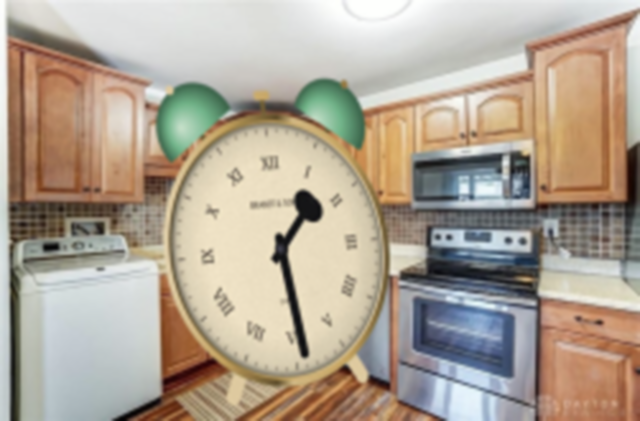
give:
1.29
